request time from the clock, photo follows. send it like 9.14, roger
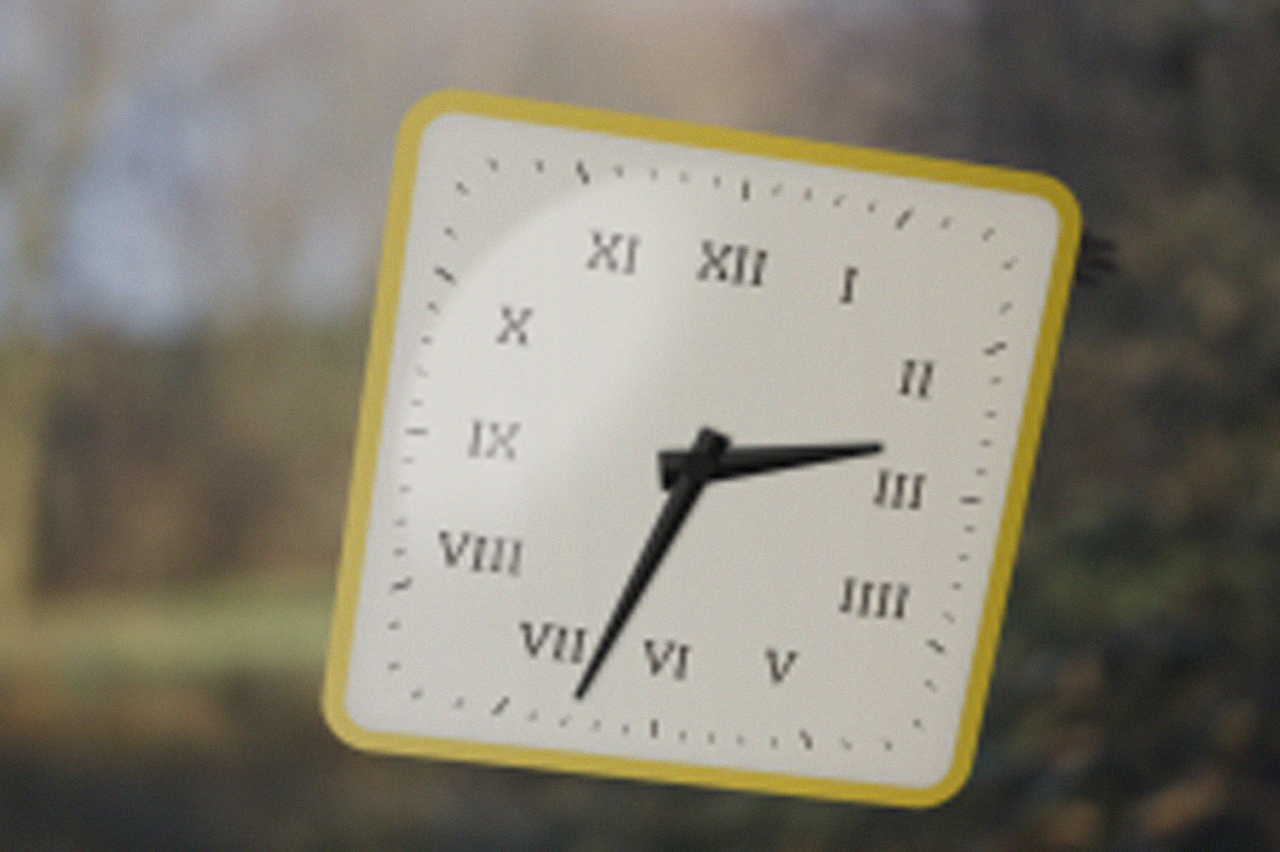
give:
2.33
